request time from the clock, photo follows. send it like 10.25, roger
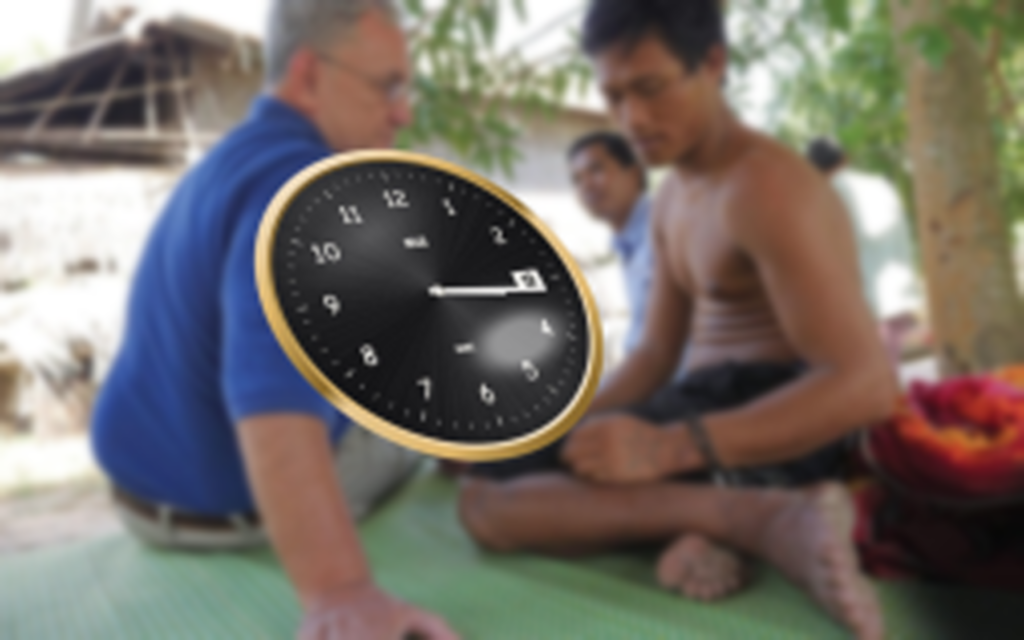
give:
3.16
